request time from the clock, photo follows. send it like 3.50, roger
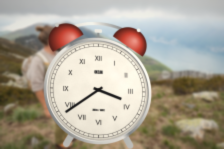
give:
3.39
